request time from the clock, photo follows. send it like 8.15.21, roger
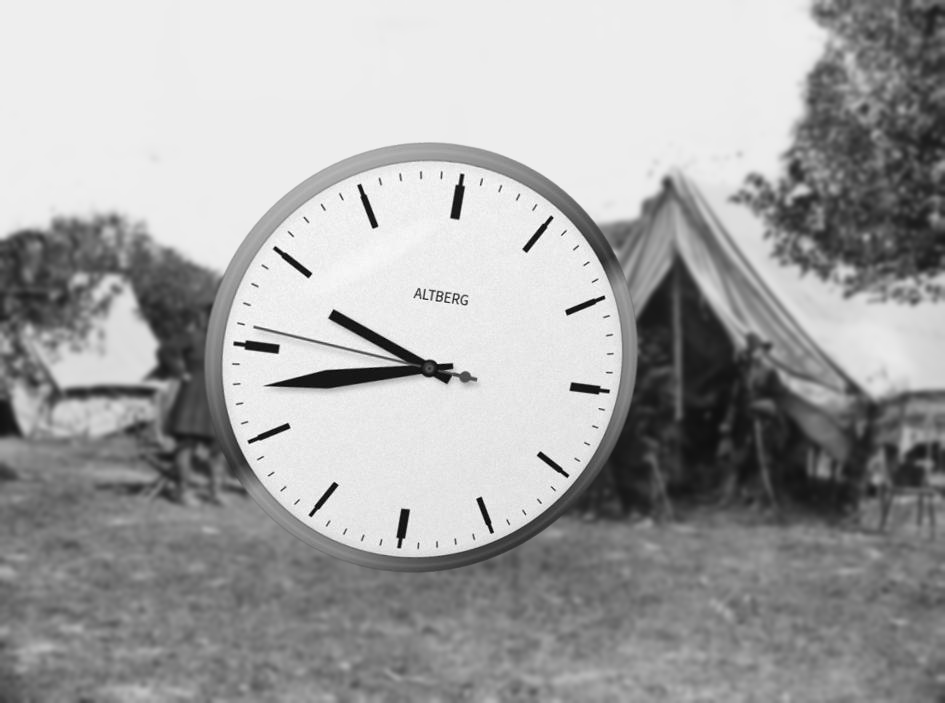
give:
9.42.46
